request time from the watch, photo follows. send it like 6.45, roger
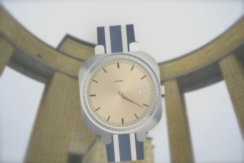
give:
4.21
